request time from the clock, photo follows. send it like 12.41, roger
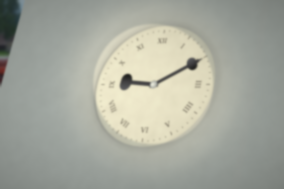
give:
9.10
